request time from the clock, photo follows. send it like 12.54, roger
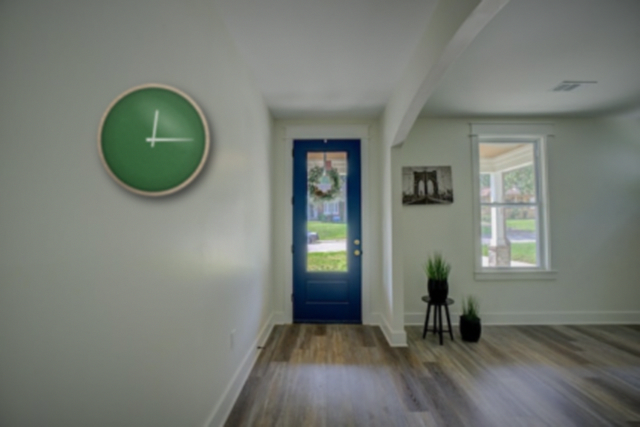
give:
12.15
